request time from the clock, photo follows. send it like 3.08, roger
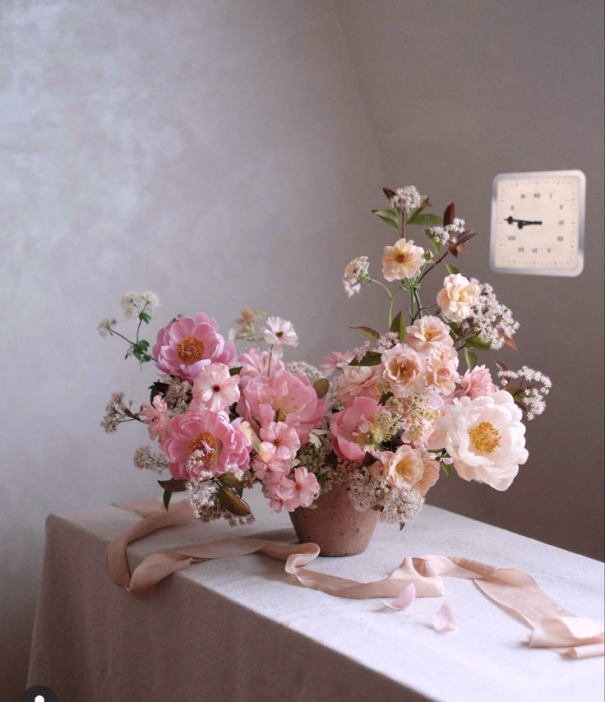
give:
8.46
